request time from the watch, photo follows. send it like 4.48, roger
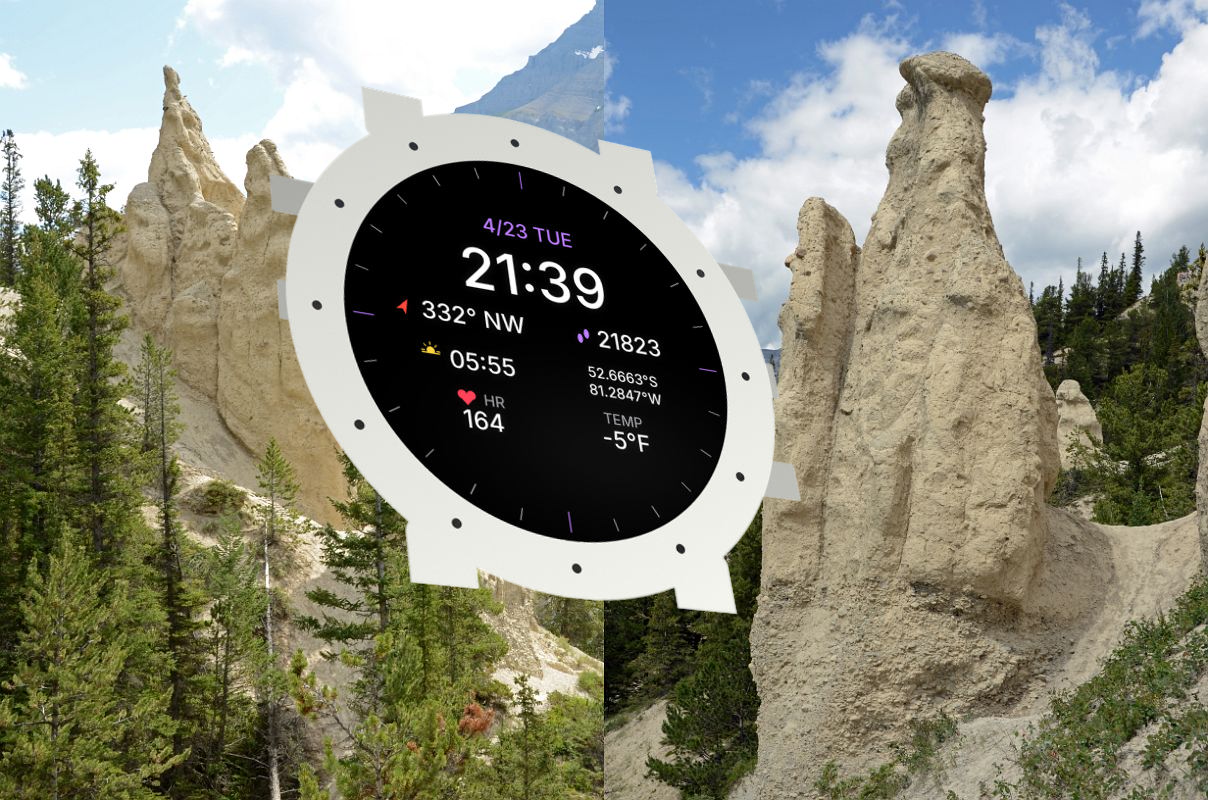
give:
21.39
